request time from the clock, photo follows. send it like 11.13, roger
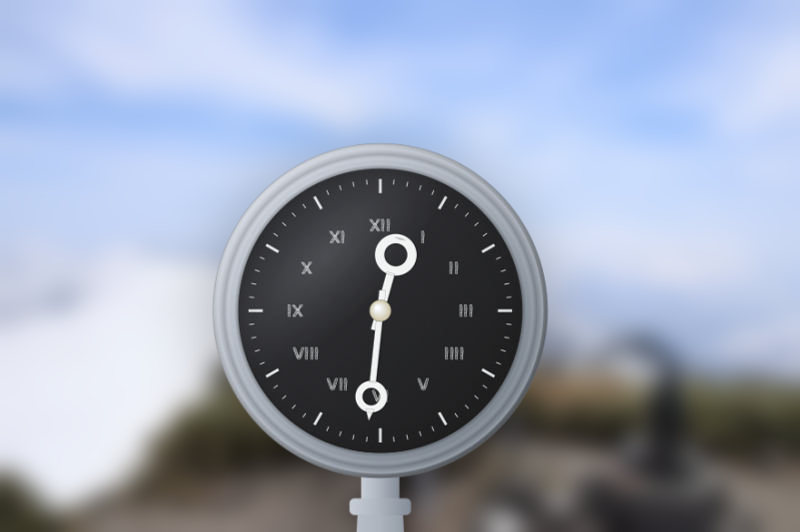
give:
12.31
